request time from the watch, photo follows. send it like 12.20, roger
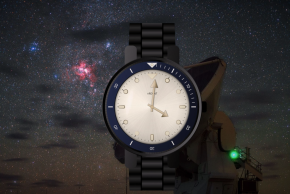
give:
4.01
